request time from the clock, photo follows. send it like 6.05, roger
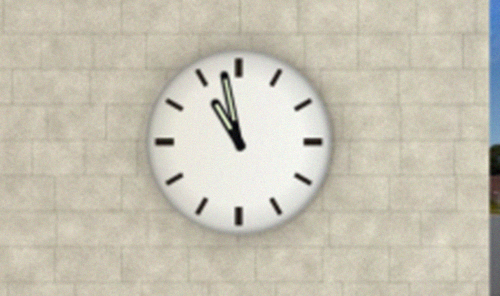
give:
10.58
